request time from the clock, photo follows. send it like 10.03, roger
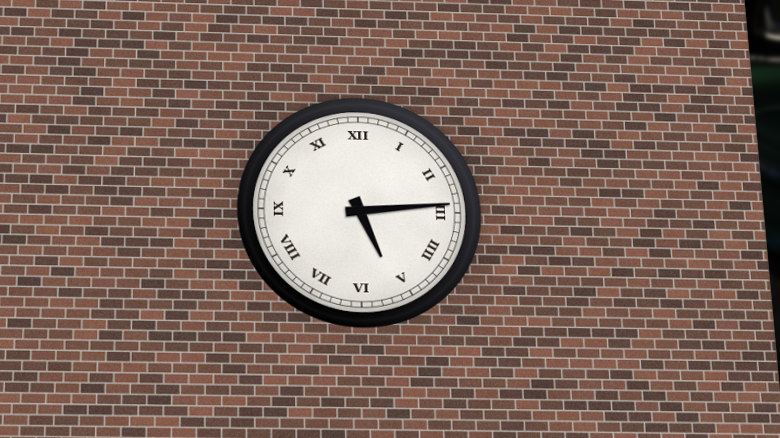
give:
5.14
